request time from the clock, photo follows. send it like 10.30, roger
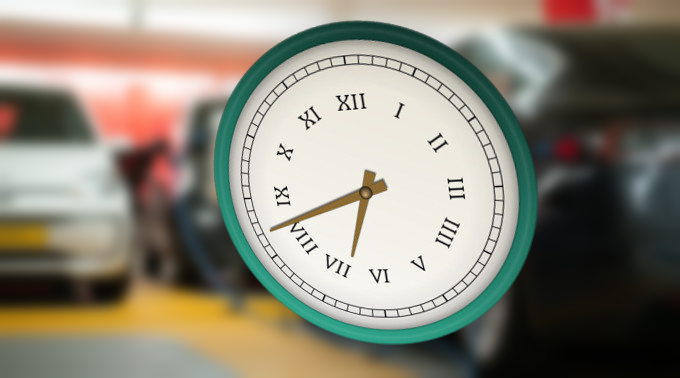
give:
6.42
